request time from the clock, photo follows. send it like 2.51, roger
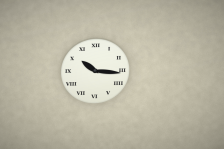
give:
10.16
